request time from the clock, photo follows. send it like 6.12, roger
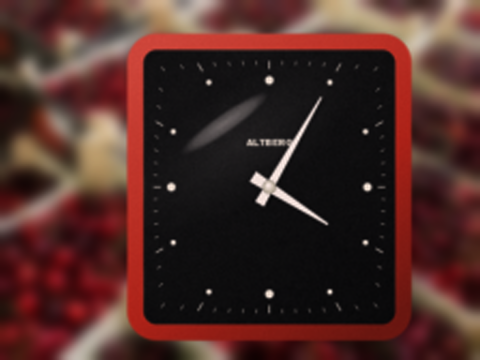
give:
4.05
